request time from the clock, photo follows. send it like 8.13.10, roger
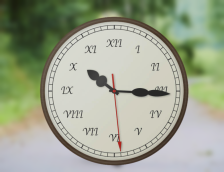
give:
10.15.29
